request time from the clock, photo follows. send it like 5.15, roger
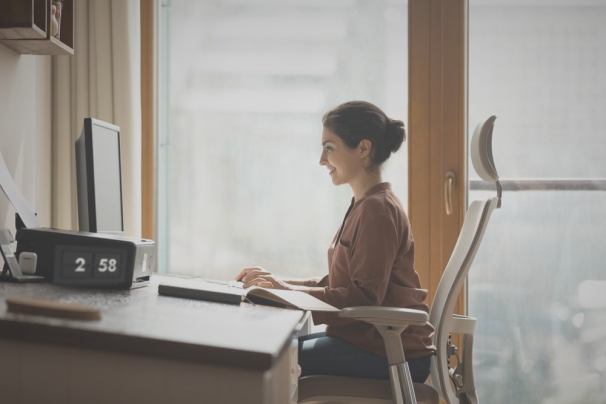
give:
2.58
